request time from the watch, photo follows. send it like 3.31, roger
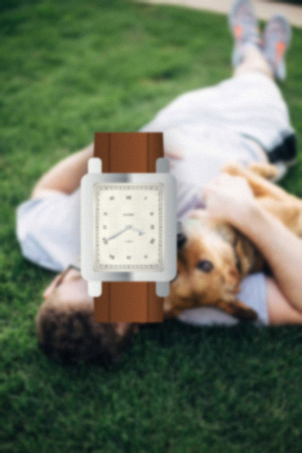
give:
3.40
